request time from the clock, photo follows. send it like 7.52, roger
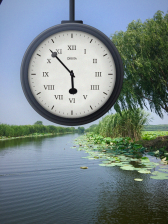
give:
5.53
